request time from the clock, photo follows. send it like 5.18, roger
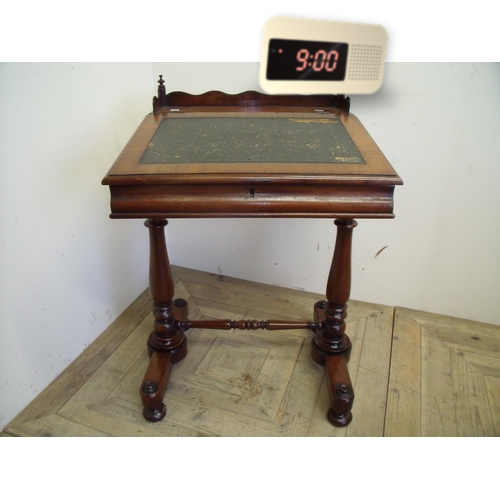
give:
9.00
